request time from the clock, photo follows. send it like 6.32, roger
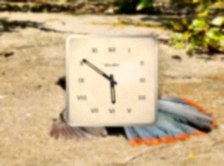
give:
5.51
